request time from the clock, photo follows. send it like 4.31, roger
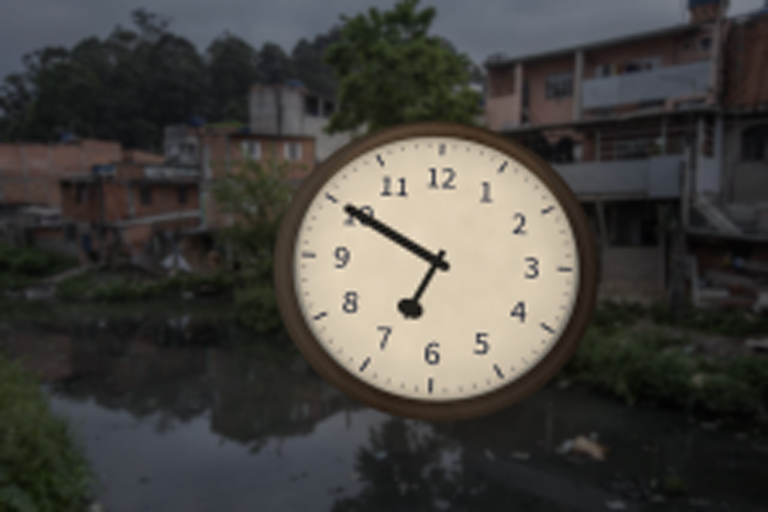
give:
6.50
